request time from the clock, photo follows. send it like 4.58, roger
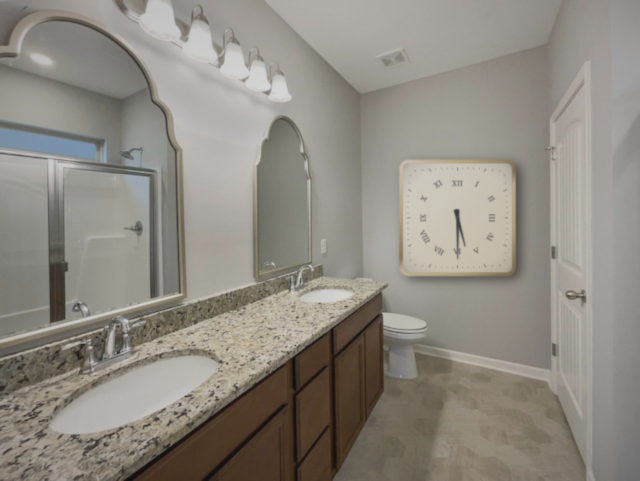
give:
5.30
